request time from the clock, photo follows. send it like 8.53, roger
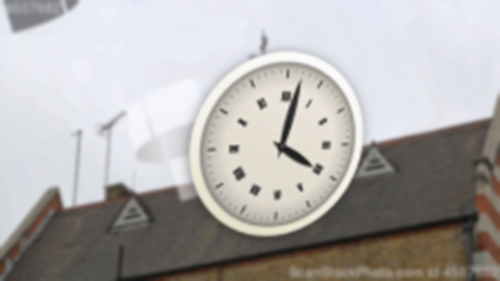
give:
4.02
